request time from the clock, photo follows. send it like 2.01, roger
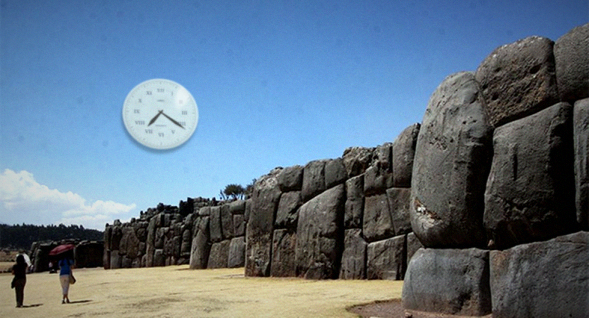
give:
7.21
